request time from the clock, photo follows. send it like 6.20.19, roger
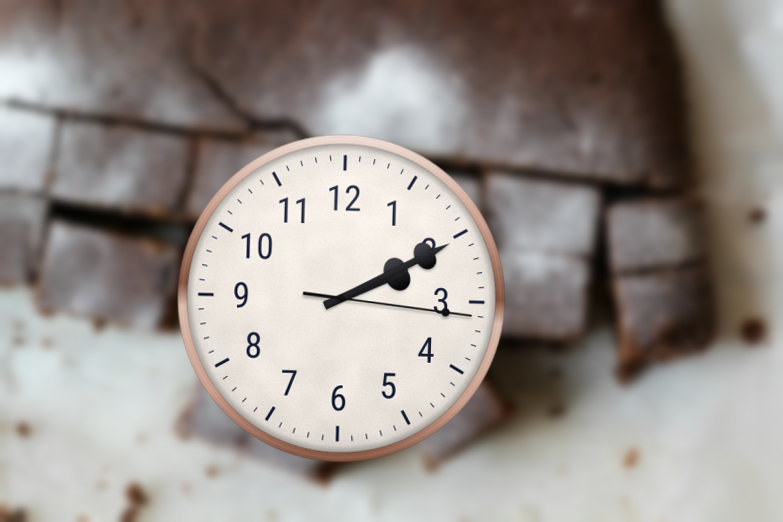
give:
2.10.16
